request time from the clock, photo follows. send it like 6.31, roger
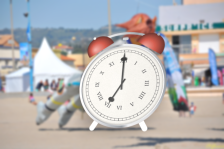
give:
7.00
